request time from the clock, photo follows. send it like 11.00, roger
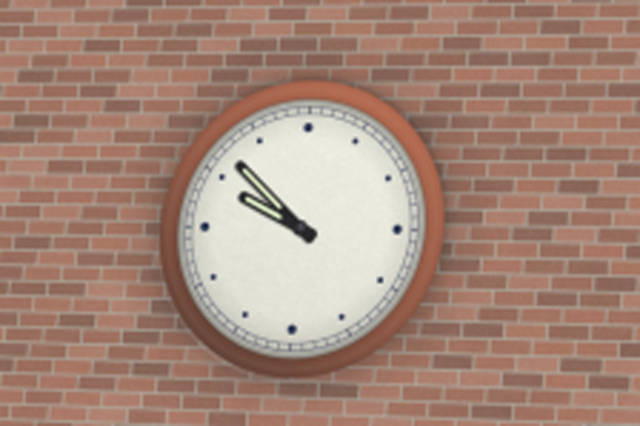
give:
9.52
